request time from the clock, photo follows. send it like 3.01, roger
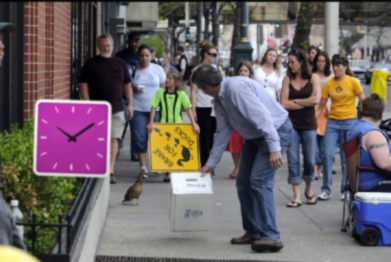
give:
10.09
